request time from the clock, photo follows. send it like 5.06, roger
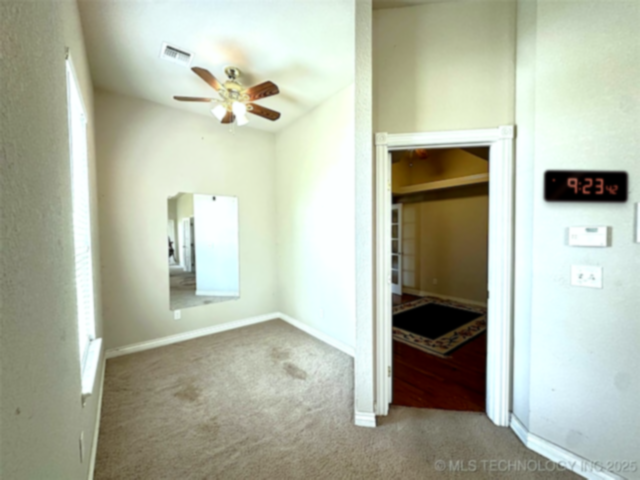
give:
9.23
